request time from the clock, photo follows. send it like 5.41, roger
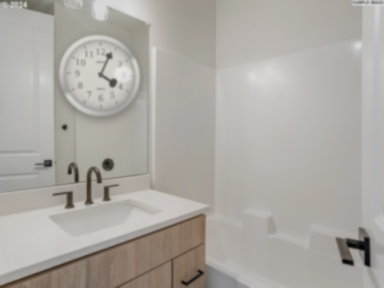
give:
4.04
